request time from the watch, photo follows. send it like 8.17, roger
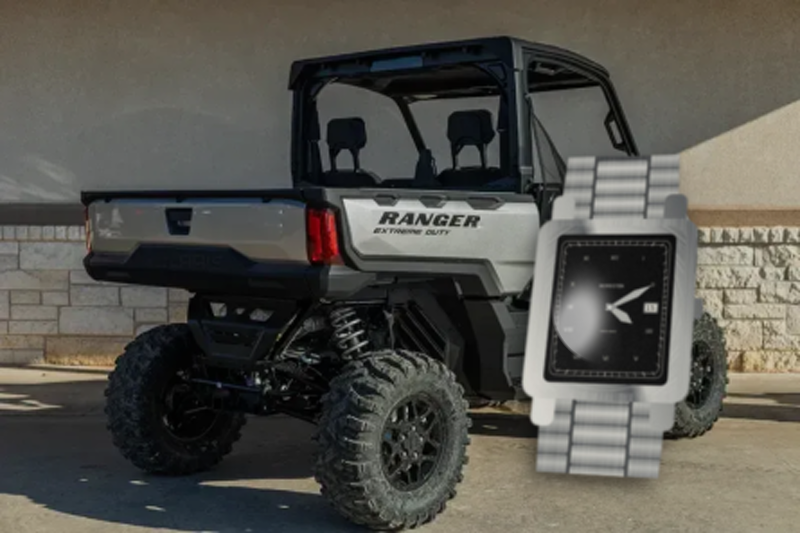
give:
4.10
